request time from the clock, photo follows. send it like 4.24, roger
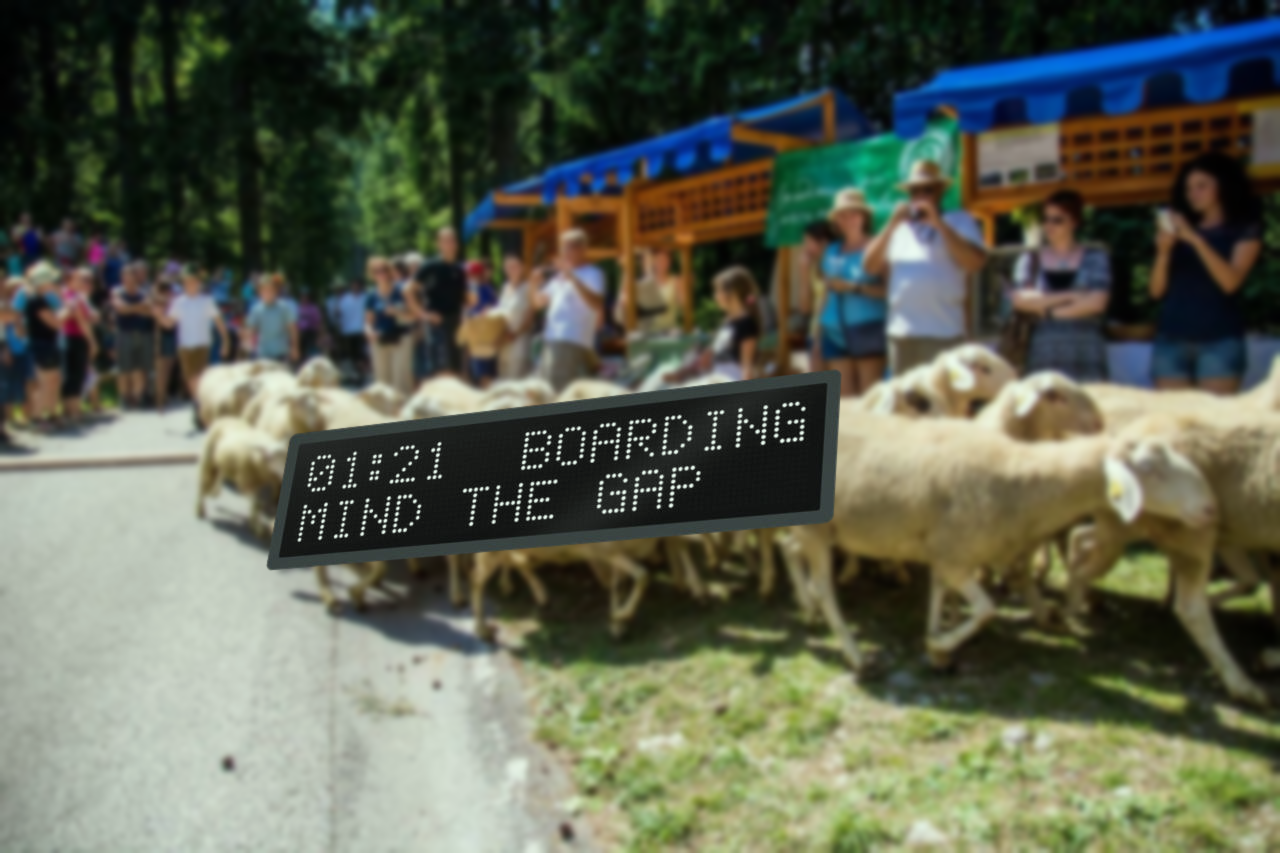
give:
1.21
